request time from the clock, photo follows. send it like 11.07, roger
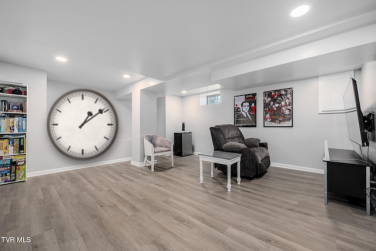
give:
1.09
